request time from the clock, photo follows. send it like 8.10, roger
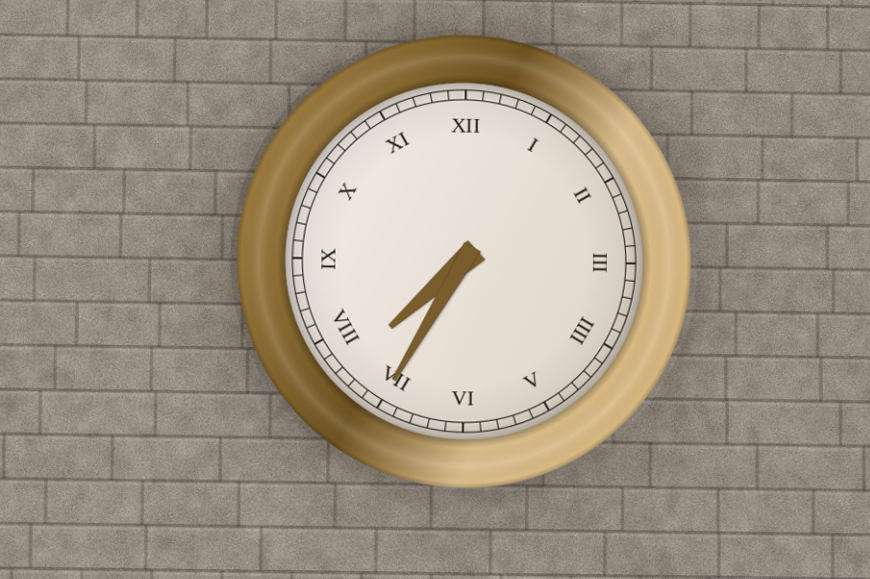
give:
7.35
